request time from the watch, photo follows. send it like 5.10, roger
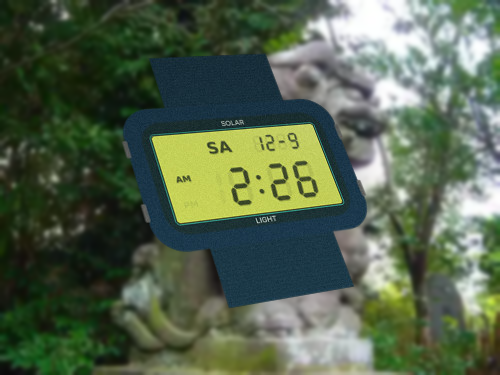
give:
2.26
